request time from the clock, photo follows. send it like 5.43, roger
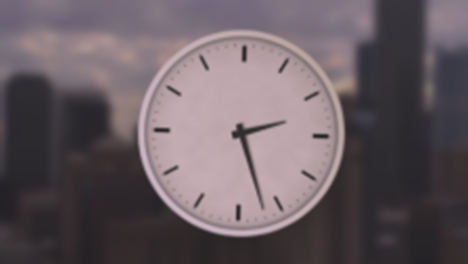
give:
2.27
